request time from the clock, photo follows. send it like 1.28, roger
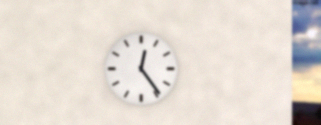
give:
12.24
